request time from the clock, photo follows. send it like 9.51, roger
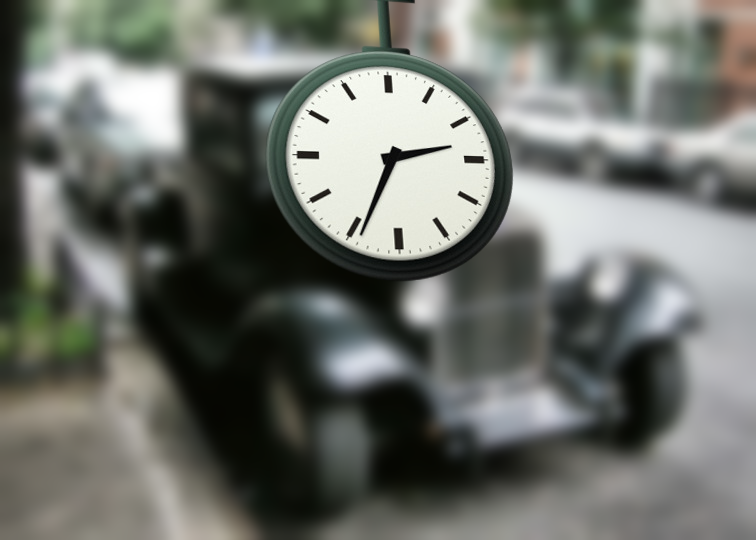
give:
2.34
